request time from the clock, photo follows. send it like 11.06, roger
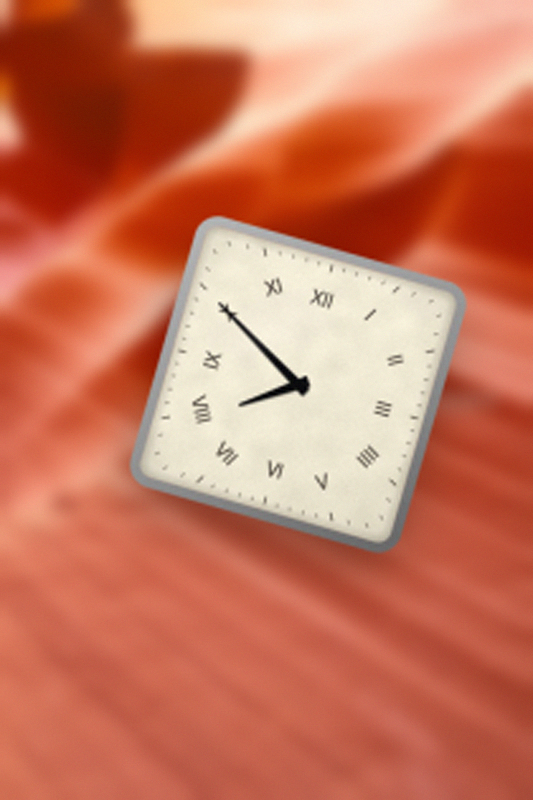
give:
7.50
